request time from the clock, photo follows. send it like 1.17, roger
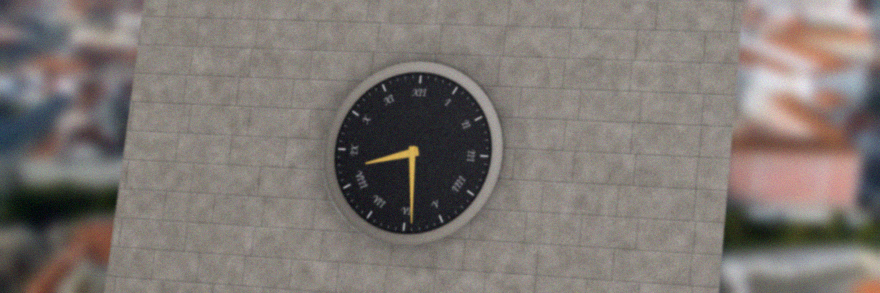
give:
8.29
